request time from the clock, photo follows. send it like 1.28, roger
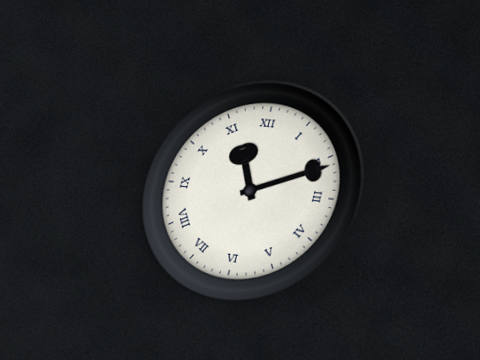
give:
11.11
